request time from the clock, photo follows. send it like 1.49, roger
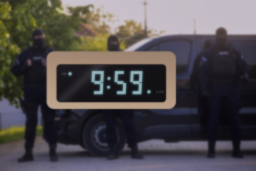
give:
9.59
